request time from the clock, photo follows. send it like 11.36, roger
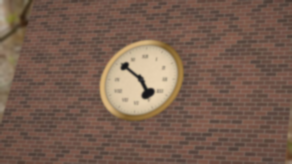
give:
4.51
